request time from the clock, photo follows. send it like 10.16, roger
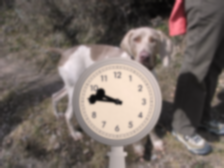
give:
9.46
